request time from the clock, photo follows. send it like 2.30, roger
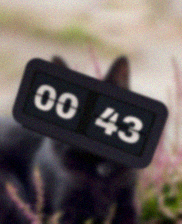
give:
0.43
